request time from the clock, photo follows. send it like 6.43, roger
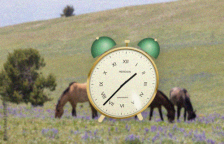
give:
1.37
